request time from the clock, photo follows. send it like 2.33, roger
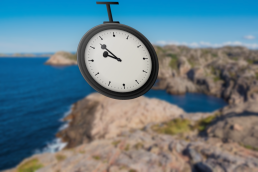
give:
9.53
